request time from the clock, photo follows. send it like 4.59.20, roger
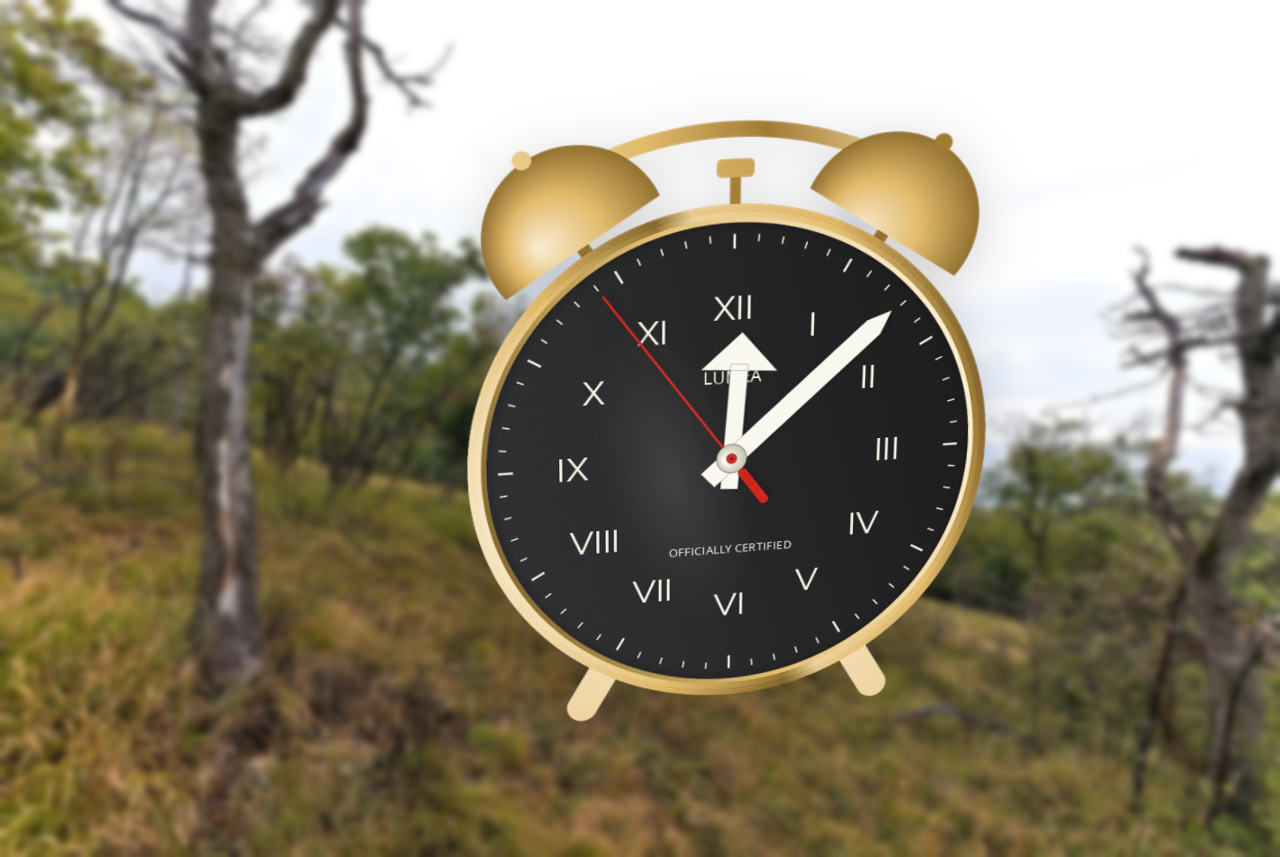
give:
12.07.54
